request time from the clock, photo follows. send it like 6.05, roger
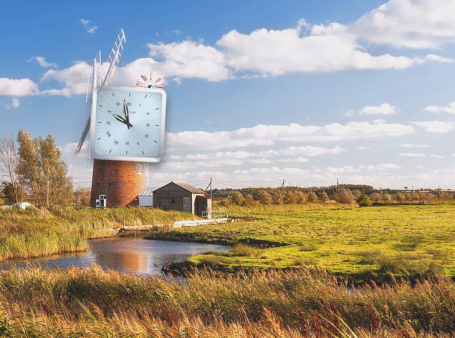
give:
9.58
